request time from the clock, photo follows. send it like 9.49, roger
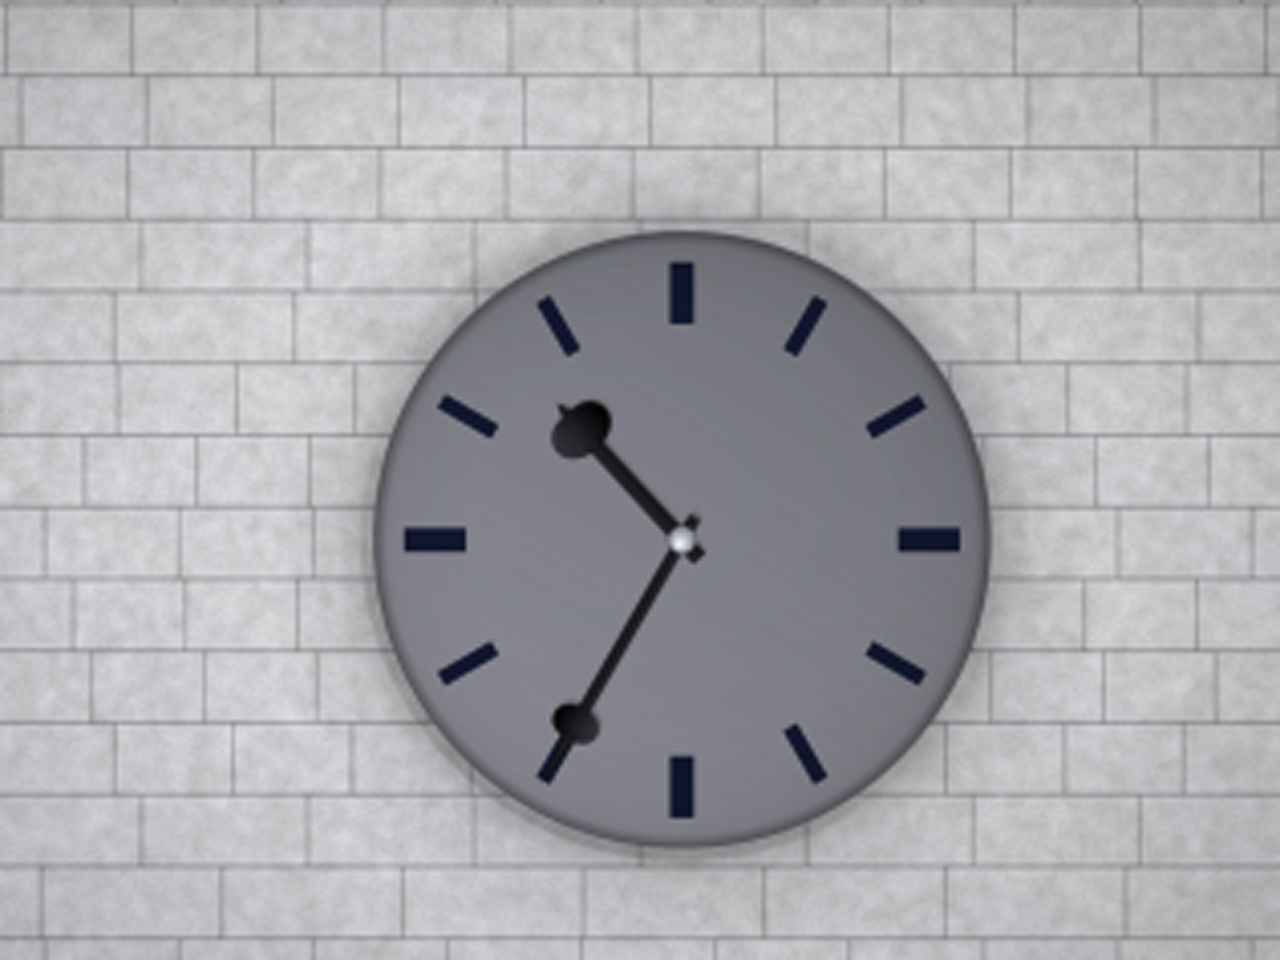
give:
10.35
